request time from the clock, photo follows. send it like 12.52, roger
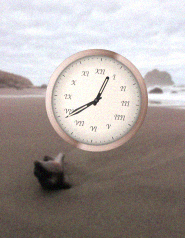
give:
12.39
